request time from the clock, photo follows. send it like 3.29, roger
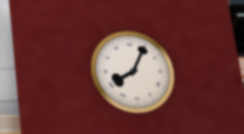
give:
8.05
